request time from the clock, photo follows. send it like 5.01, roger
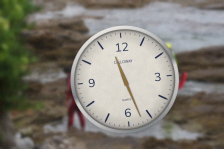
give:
11.27
